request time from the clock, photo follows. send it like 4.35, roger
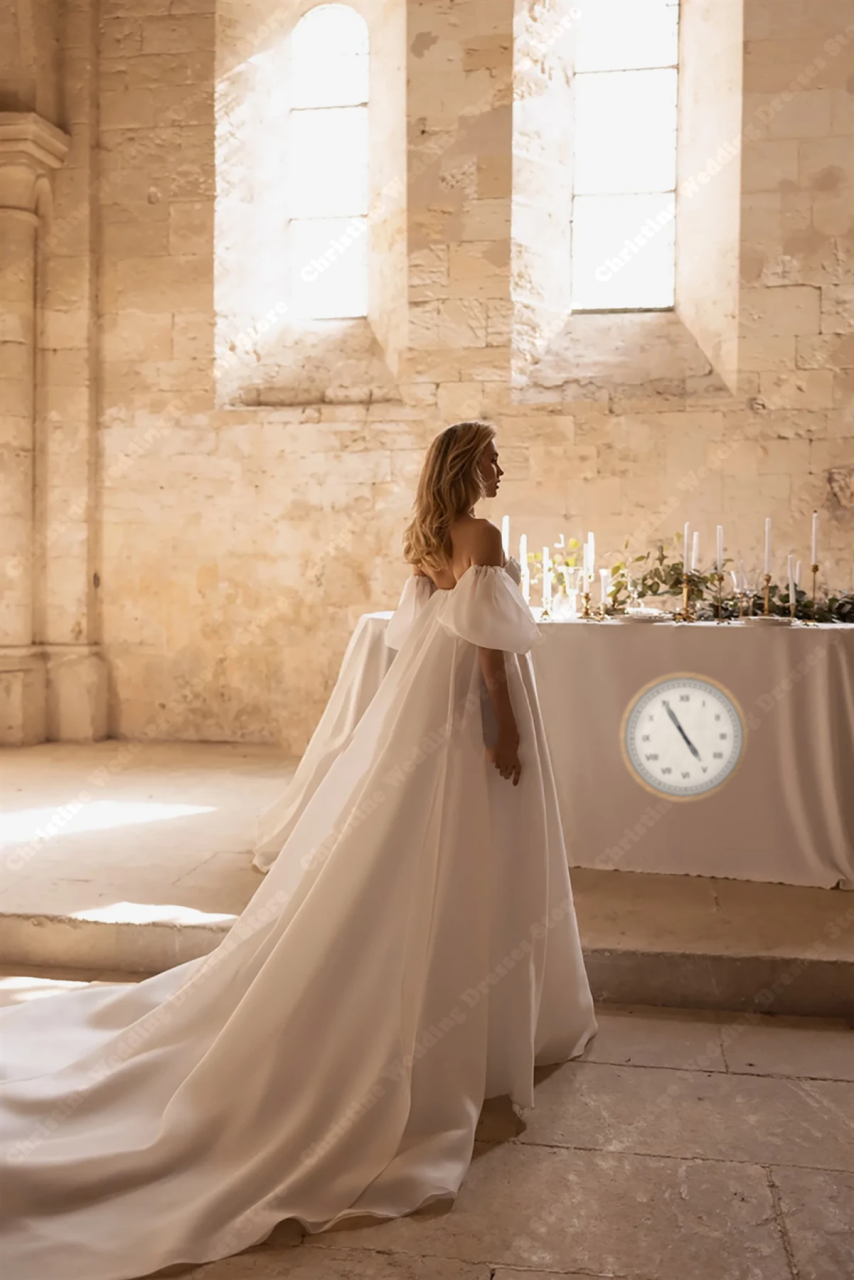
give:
4.55
